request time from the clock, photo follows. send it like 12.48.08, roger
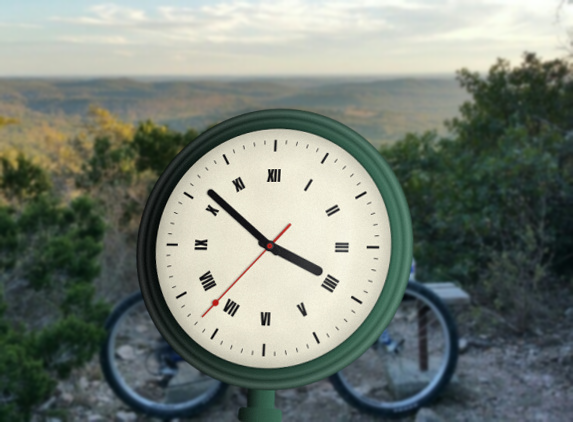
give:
3.51.37
